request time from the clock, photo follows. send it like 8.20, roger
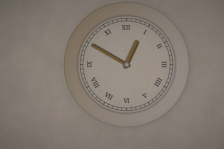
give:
12.50
